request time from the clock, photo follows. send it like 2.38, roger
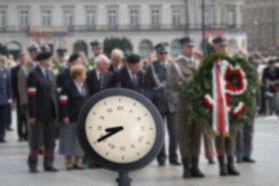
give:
8.40
